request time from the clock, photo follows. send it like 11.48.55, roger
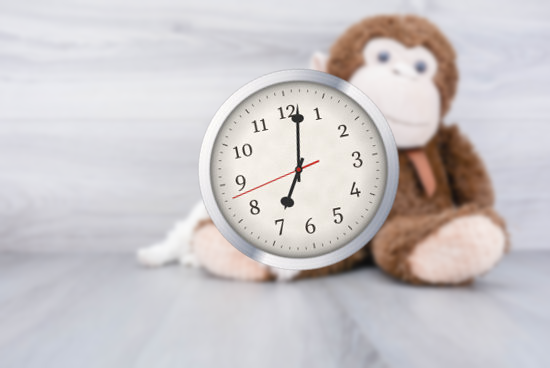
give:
7.01.43
